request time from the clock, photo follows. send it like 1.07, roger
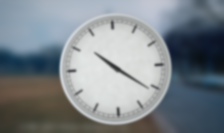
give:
10.21
